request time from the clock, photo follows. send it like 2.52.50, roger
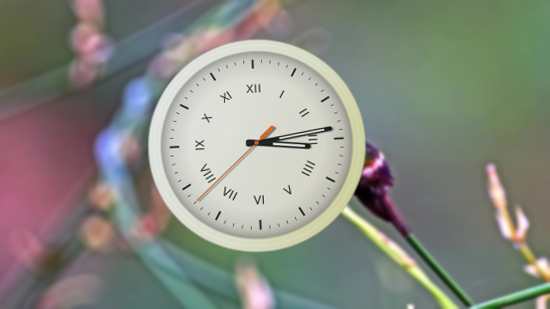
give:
3.13.38
